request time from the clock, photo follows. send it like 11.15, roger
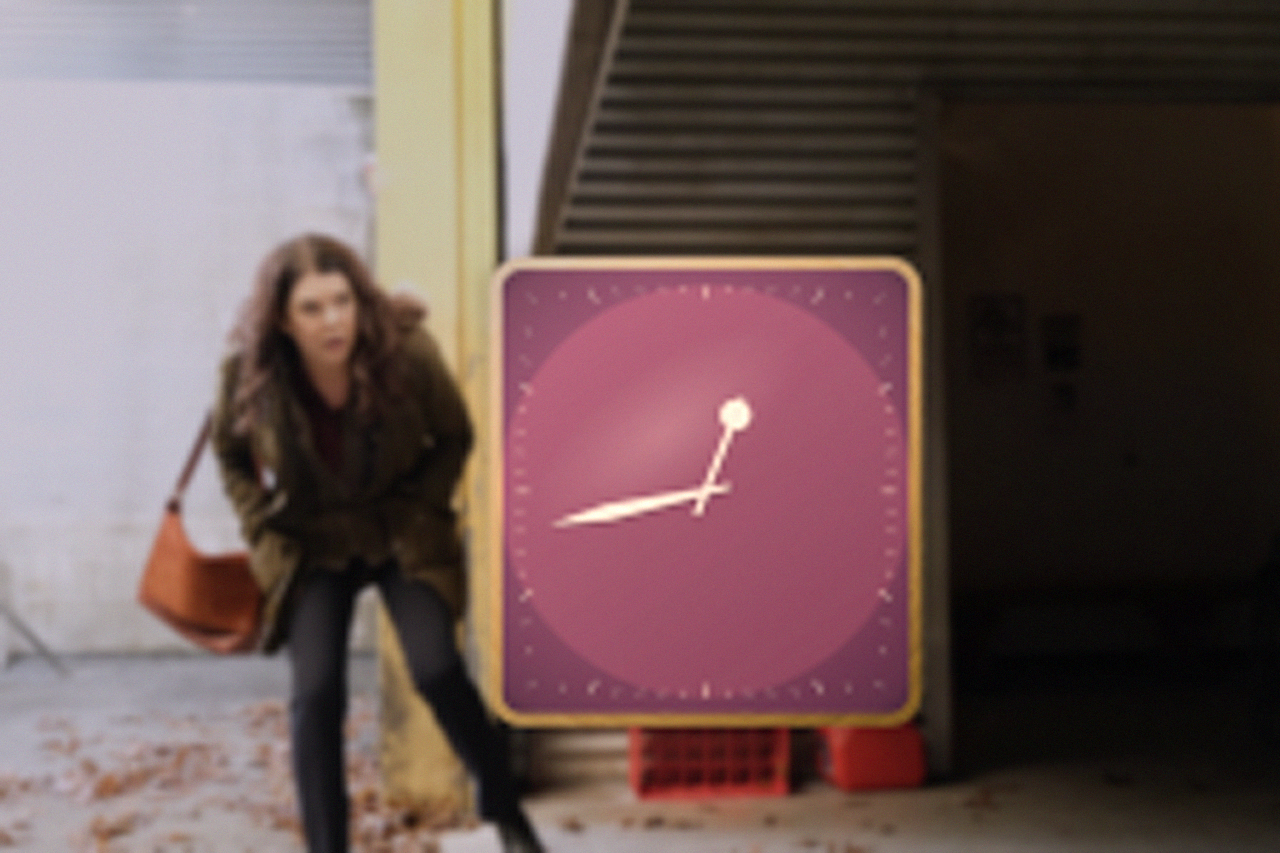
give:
12.43
